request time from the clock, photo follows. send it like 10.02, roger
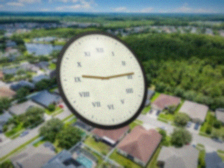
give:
9.14
